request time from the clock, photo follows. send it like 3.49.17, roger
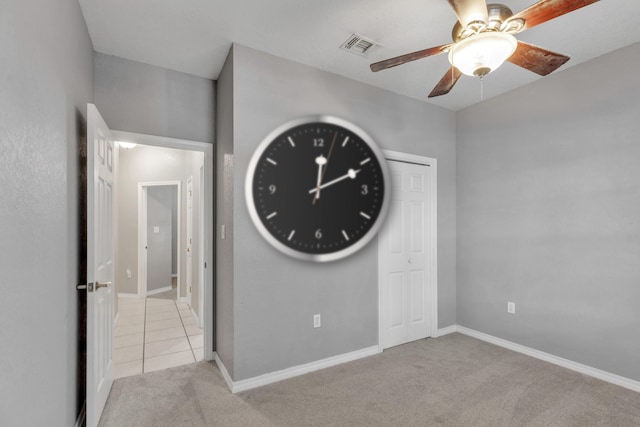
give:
12.11.03
